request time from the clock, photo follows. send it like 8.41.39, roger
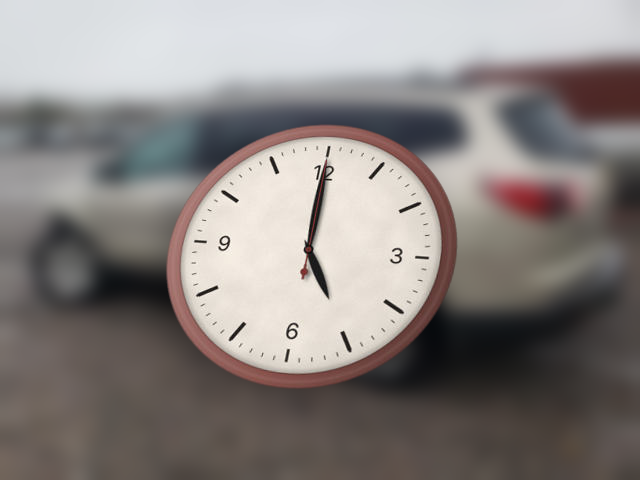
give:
5.00.00
